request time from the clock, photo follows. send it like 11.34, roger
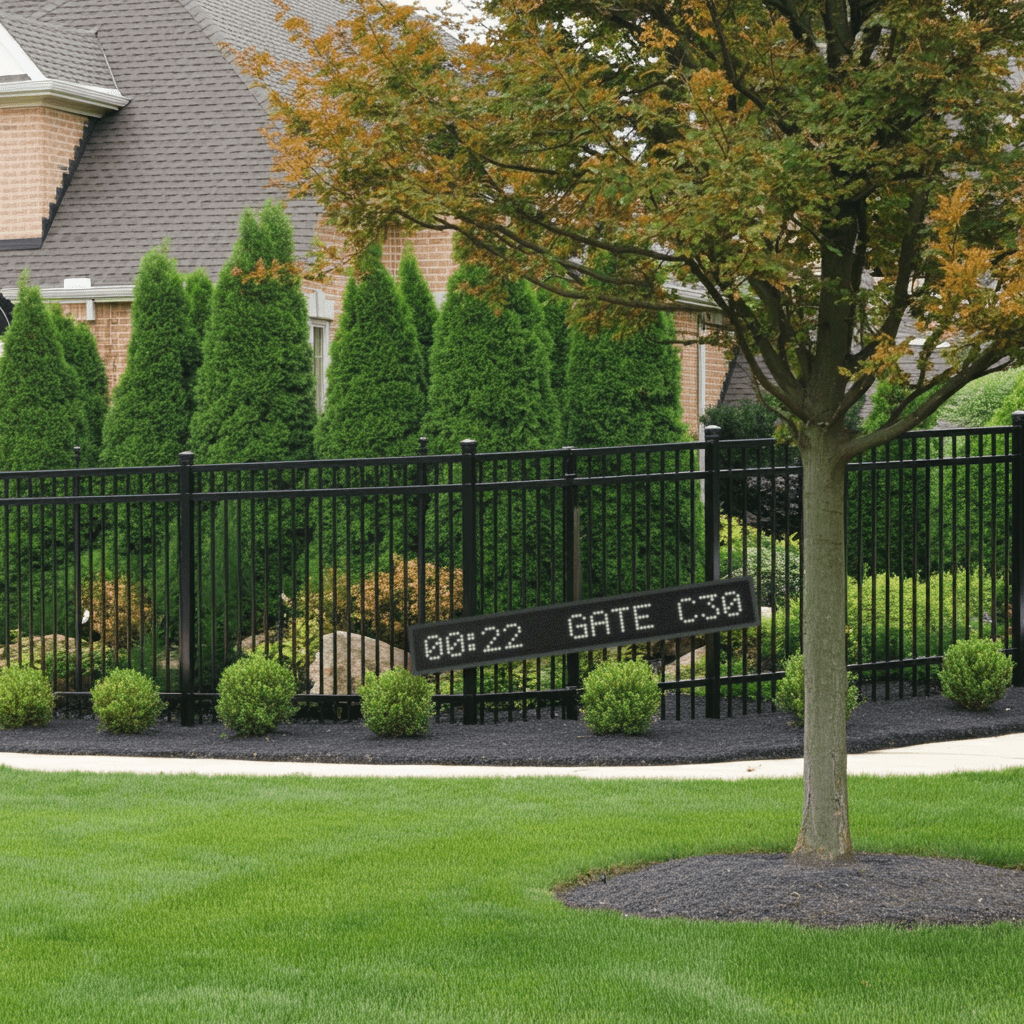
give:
0.22
